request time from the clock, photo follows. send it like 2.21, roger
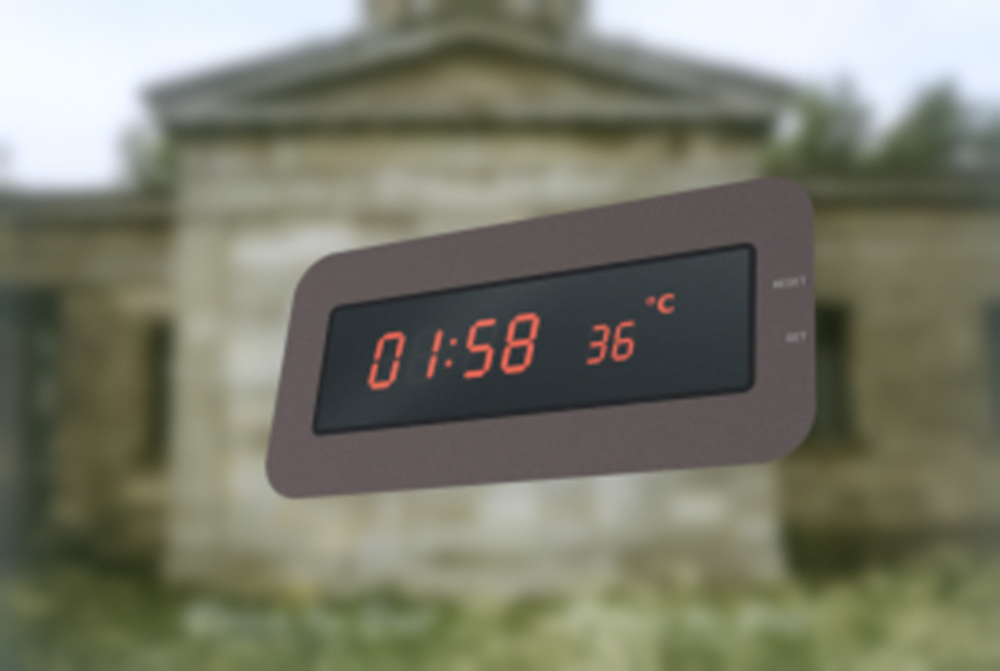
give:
1.58
